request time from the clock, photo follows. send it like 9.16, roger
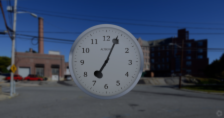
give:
7.04
